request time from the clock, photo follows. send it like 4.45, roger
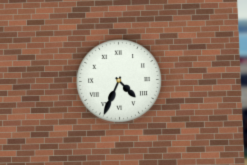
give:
4.34
